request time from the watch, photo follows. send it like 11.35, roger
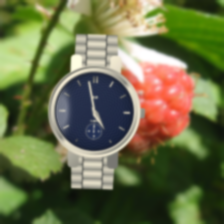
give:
4.58
